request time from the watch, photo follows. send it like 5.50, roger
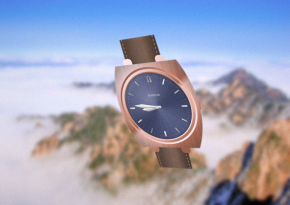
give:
8.46
